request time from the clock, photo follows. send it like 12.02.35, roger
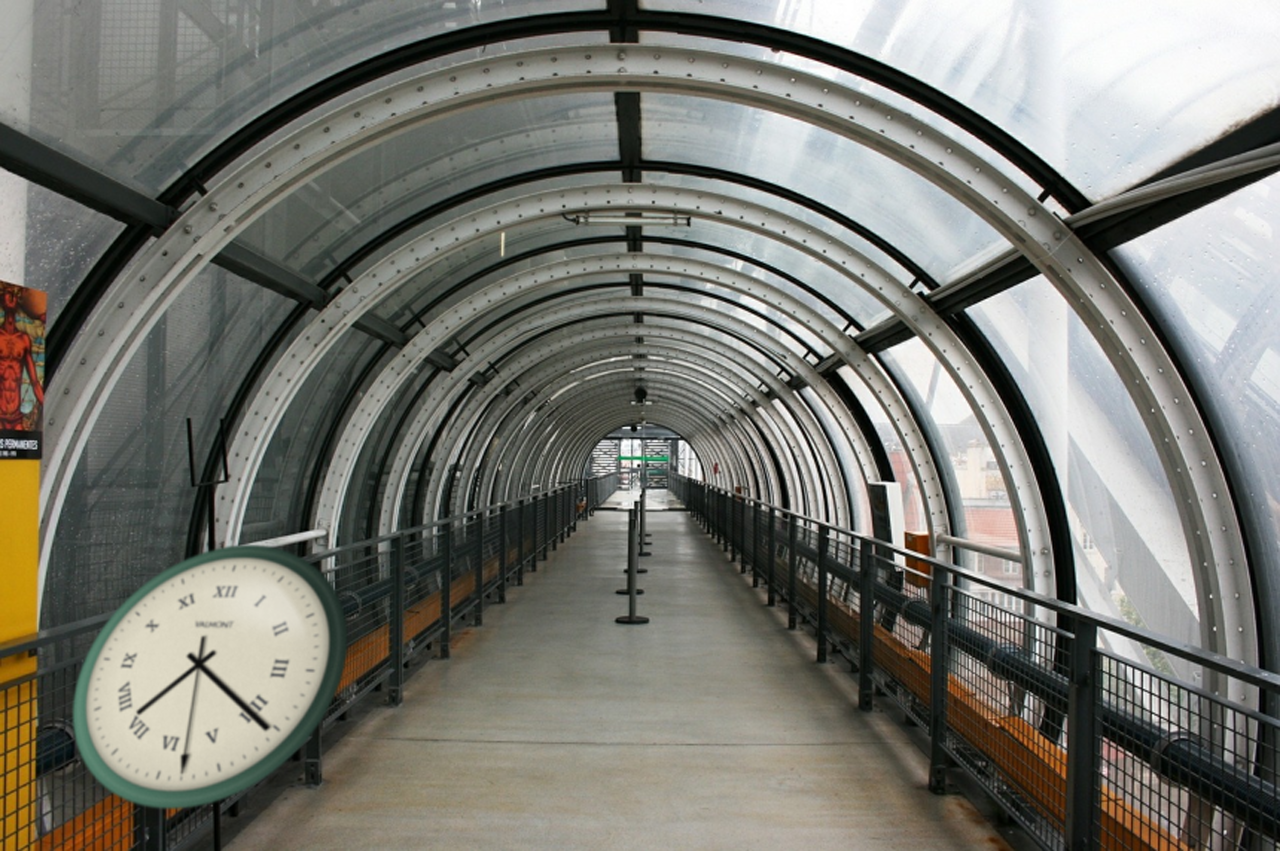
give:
7.20.28
